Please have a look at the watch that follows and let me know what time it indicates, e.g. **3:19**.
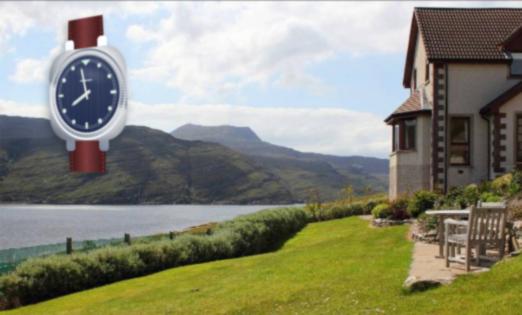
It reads **7:58**
